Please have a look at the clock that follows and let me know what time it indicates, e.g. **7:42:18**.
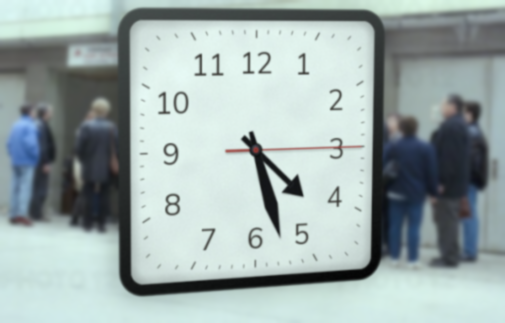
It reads **4:27:15**
